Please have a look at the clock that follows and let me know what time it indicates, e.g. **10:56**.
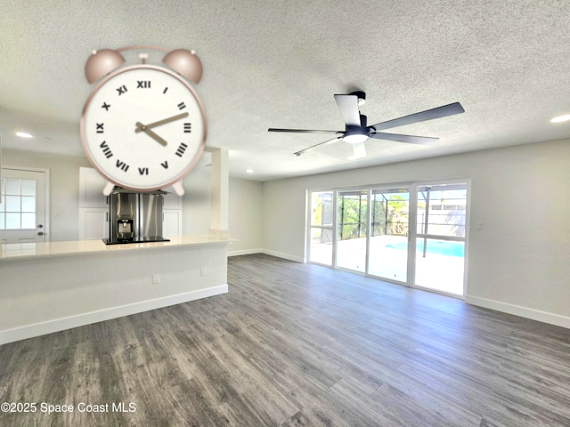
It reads **4:12**
